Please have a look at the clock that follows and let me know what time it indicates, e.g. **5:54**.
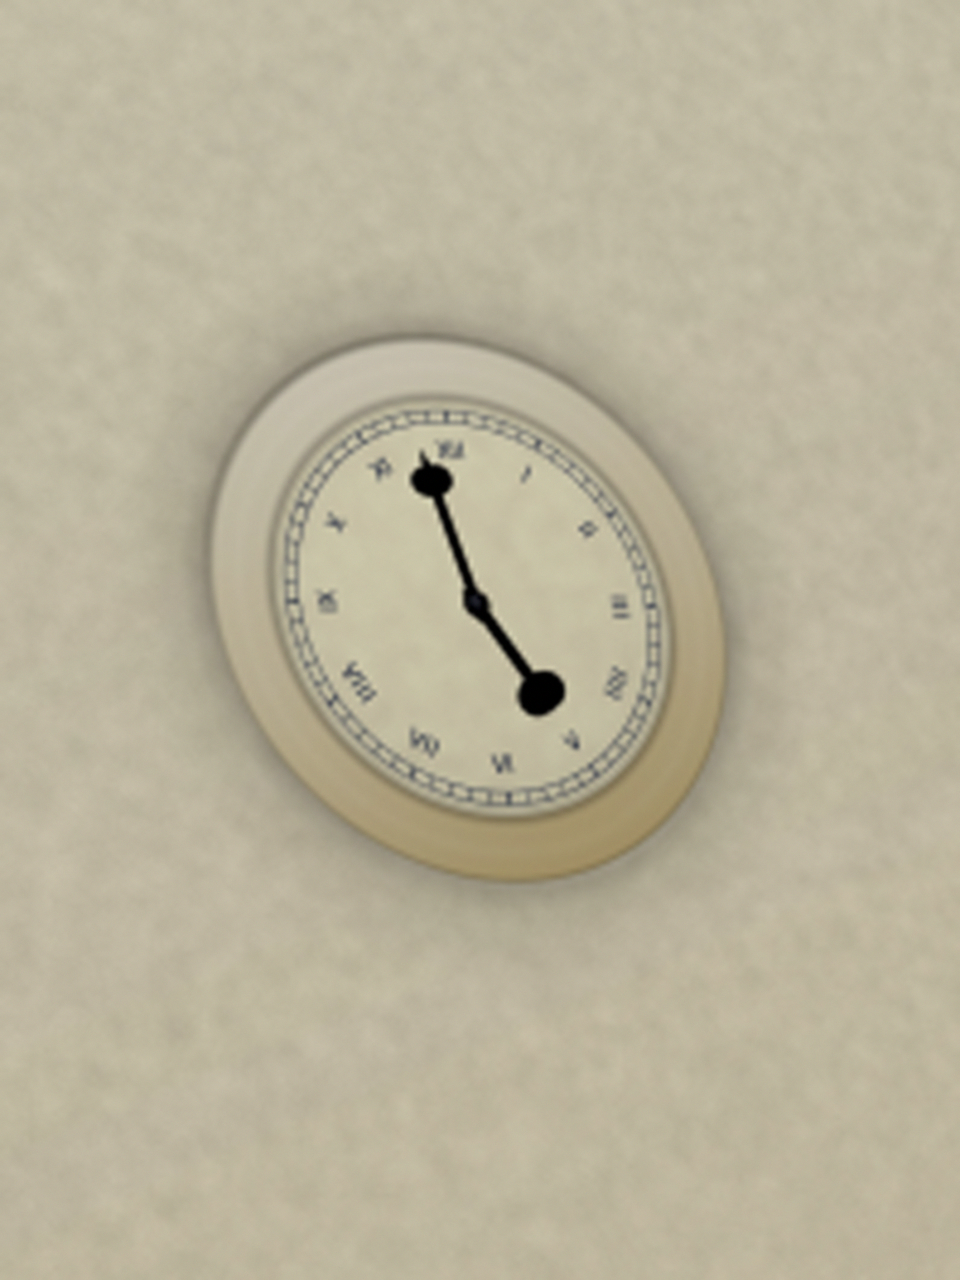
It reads **4:58**
